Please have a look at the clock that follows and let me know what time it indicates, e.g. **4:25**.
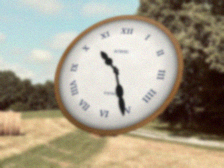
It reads **10:26**
